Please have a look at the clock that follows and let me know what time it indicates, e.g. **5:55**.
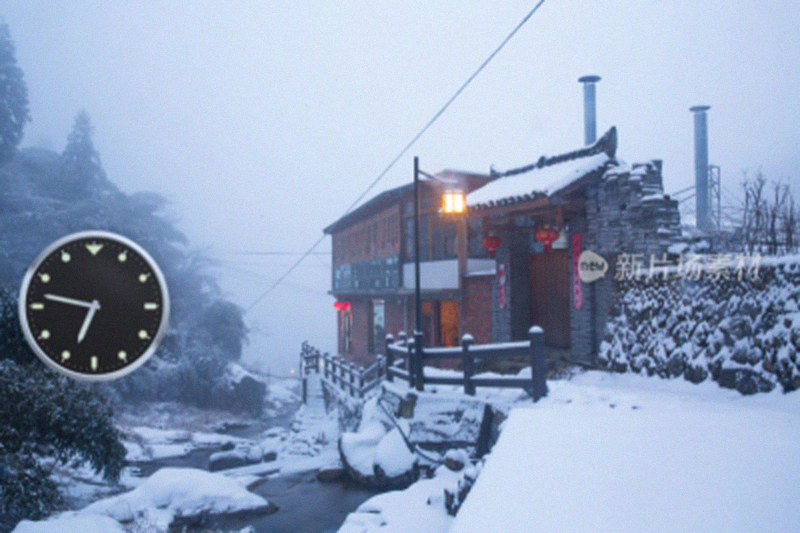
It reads **6:47**
